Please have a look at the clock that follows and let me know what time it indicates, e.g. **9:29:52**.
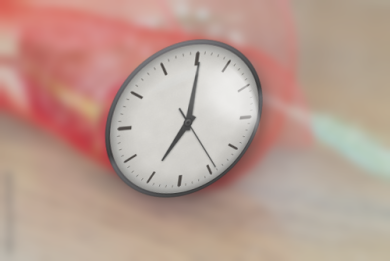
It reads **7:00:24**
